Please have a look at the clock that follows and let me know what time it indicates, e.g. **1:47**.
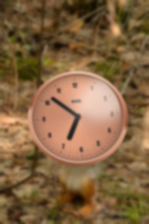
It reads **6:52**
